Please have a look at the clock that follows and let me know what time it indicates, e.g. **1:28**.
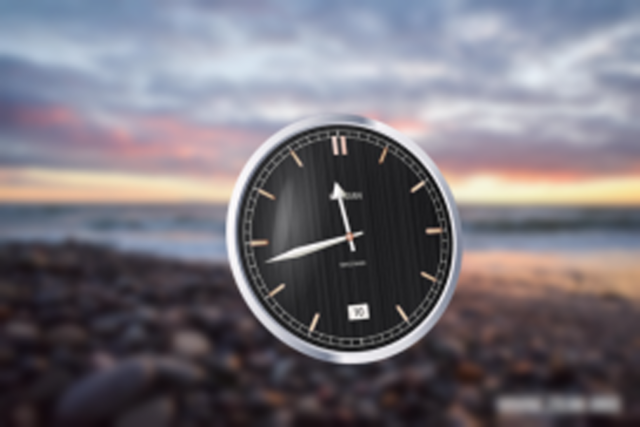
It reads **11:43**
